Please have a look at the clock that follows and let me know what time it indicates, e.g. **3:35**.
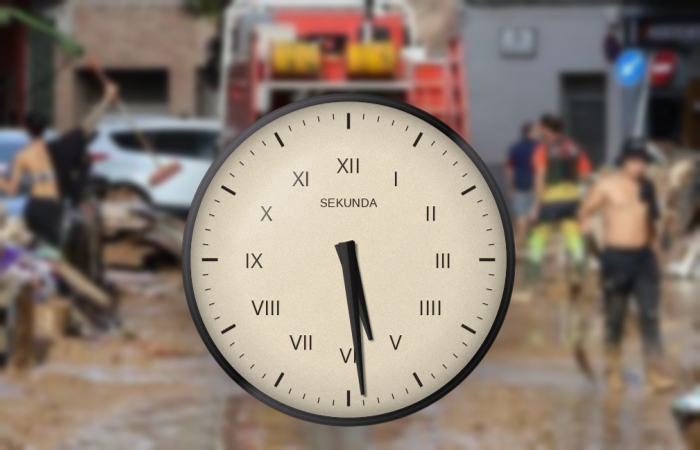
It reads **5:29**
